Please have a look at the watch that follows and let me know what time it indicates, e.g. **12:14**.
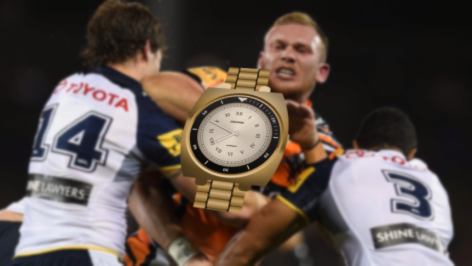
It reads **7:49**
